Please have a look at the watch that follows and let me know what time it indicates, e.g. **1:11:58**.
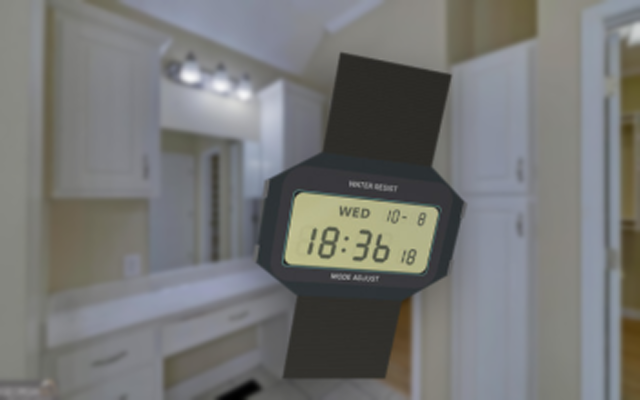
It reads **18:36:18**
